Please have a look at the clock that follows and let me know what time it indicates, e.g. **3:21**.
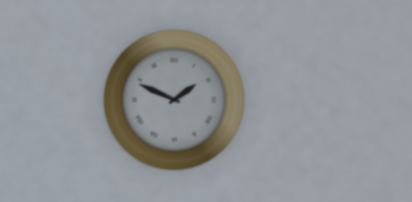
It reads **1:49**
